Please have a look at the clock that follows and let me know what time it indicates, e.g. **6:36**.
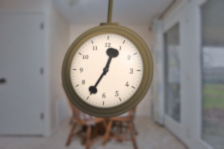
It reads **12:35**
